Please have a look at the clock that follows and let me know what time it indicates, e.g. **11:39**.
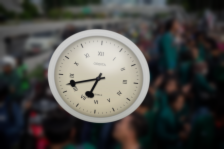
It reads **6:42**
